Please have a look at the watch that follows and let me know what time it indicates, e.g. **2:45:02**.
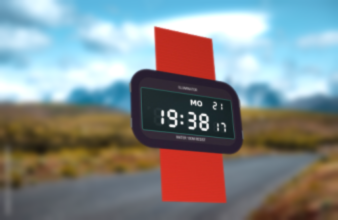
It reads **19:38:17**
